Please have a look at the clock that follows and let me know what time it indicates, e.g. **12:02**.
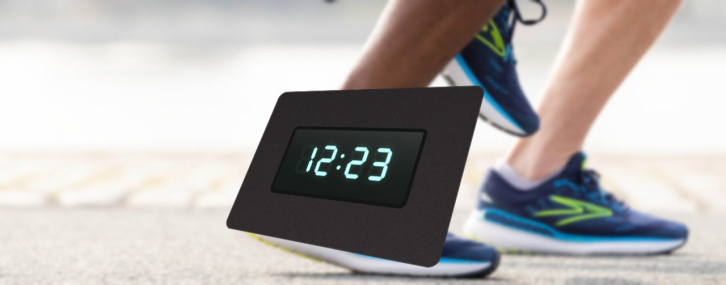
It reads **12:23**
